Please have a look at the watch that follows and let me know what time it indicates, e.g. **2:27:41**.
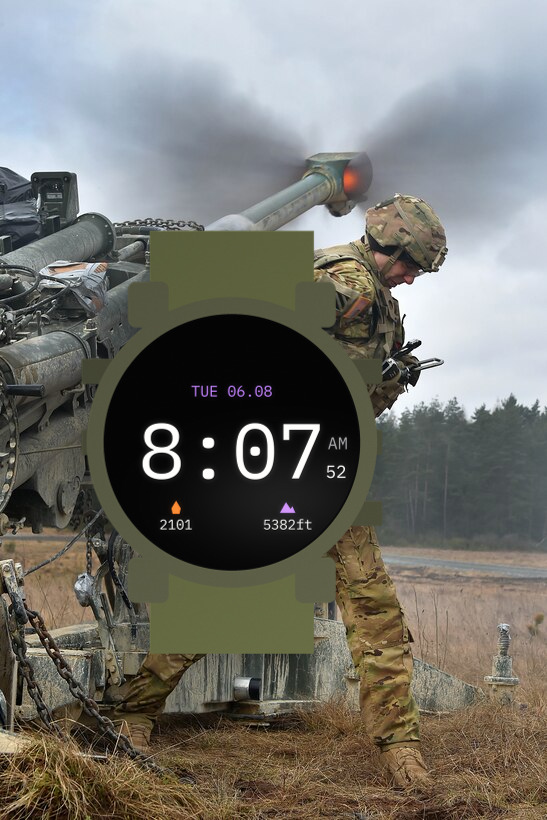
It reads **8:07:52**
